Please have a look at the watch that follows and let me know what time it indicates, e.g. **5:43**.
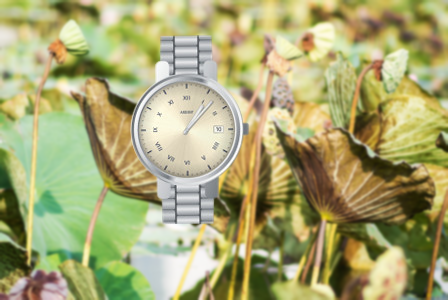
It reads **1:07**
